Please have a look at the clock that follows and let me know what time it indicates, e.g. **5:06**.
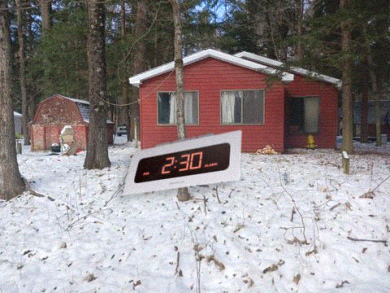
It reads **2:30**
